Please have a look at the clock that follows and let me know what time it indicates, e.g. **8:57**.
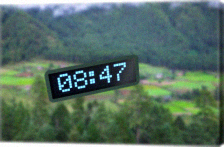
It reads **8:47**
